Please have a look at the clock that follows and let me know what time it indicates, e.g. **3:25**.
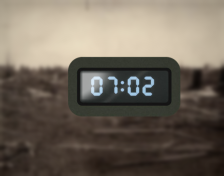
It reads **7:02**
